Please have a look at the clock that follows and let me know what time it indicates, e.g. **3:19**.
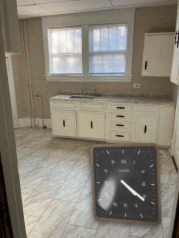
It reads **4:21**
